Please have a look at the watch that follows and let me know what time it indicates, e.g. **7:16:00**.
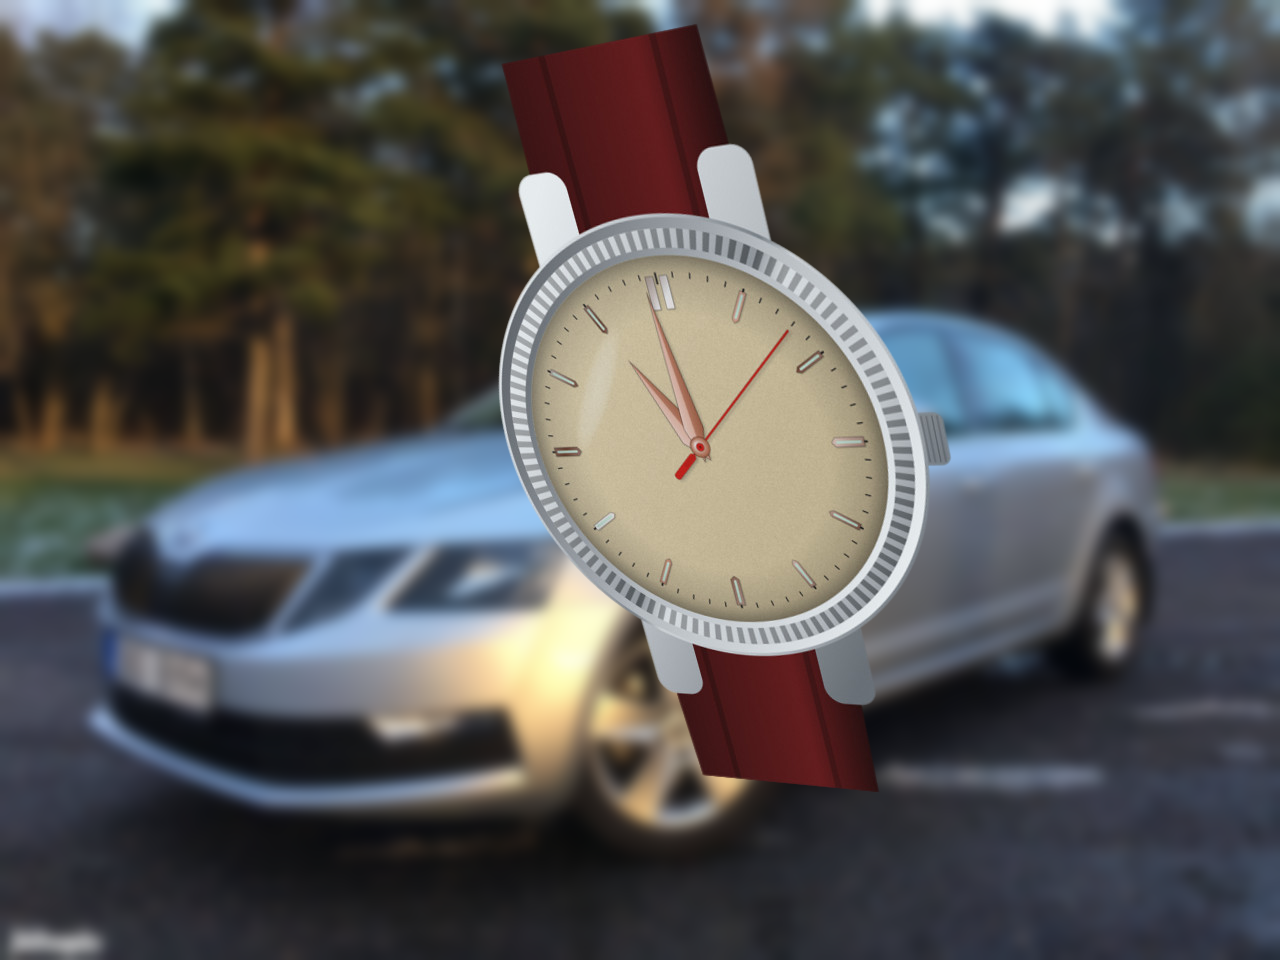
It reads **10:59:08**
